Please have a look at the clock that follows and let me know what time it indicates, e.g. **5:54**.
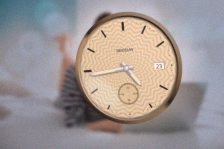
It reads **4:44**
